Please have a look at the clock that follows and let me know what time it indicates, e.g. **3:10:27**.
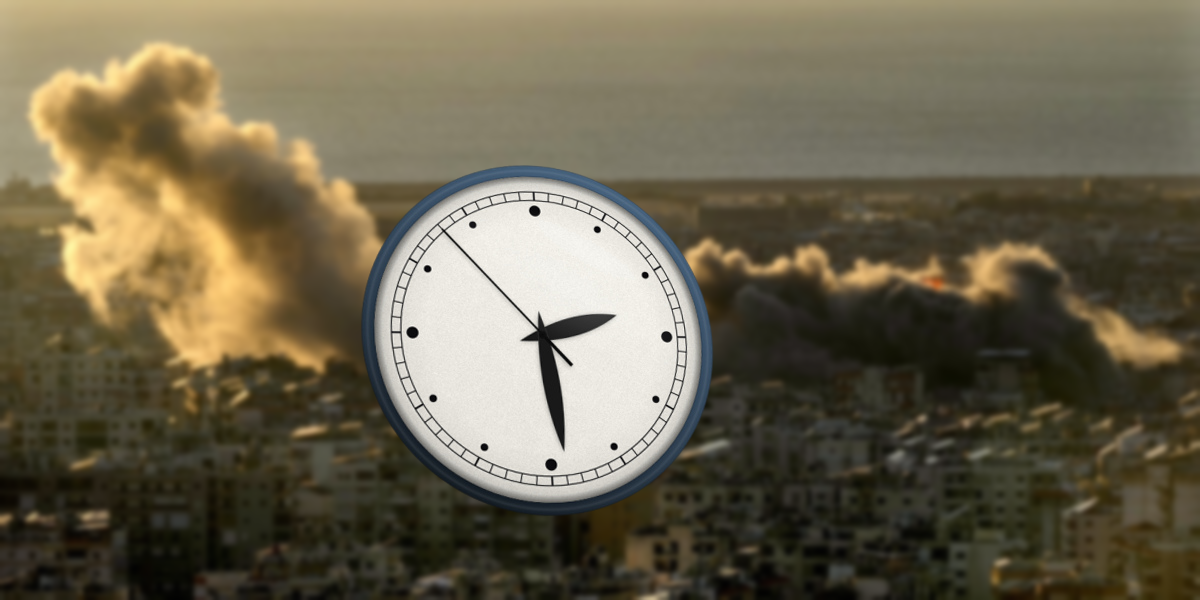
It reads **2:28:53**
